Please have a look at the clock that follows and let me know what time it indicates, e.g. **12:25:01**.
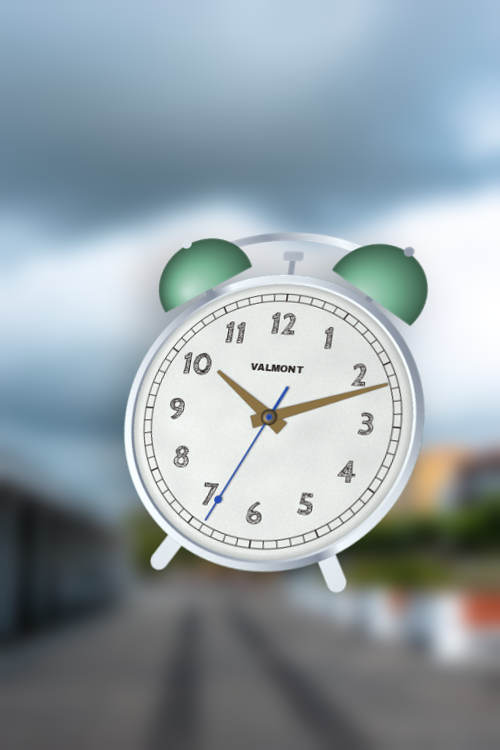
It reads **10:11:34**
